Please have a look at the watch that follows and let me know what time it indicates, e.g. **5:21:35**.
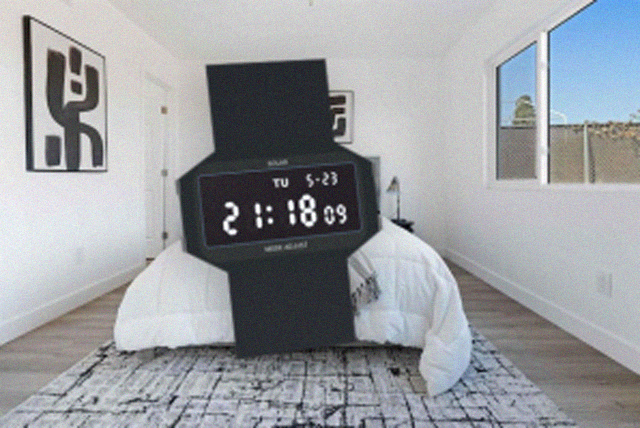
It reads **21:18:09**
